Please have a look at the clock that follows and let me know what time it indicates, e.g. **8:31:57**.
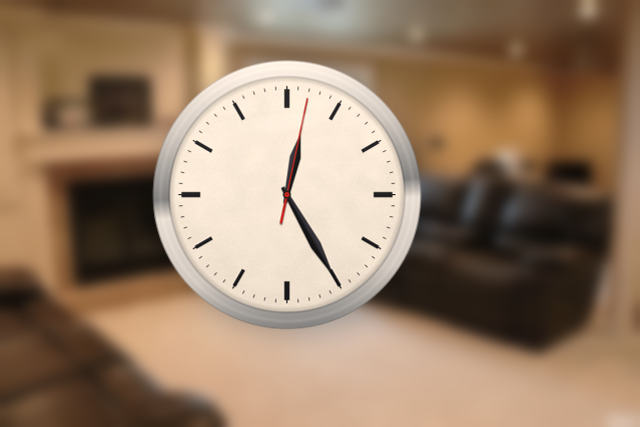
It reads **12:25:02**
